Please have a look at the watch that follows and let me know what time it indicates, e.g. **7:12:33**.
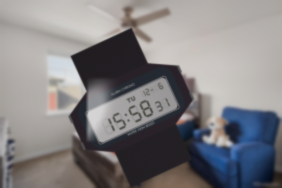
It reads **15:58:31**
